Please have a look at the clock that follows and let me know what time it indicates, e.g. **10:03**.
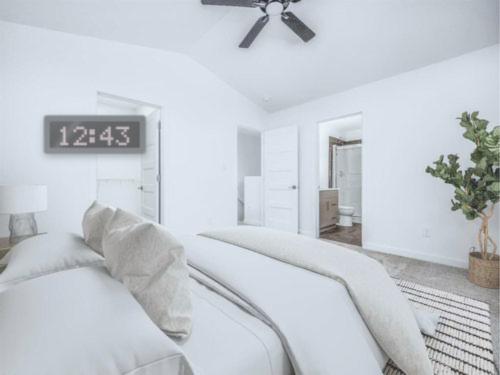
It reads **12:43**
